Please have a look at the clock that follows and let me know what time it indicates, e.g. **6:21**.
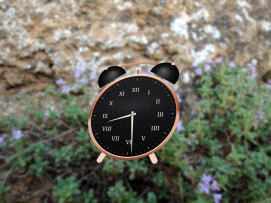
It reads **8:29**
